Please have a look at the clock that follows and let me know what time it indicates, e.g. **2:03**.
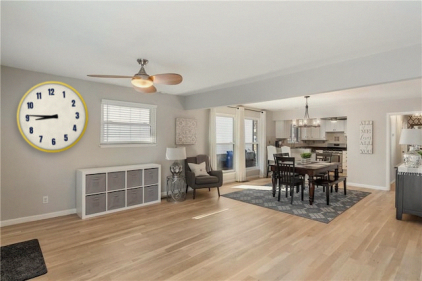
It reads **8:46**
